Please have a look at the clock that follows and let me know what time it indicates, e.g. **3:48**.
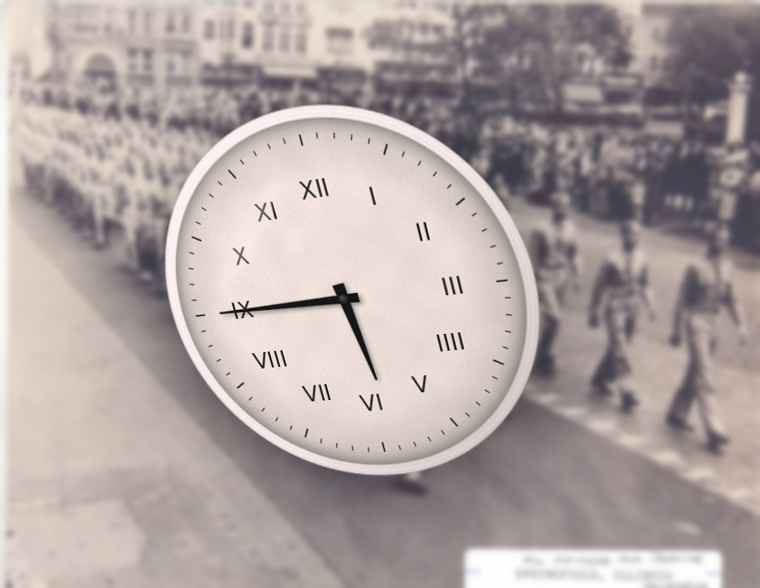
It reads **5:45**
